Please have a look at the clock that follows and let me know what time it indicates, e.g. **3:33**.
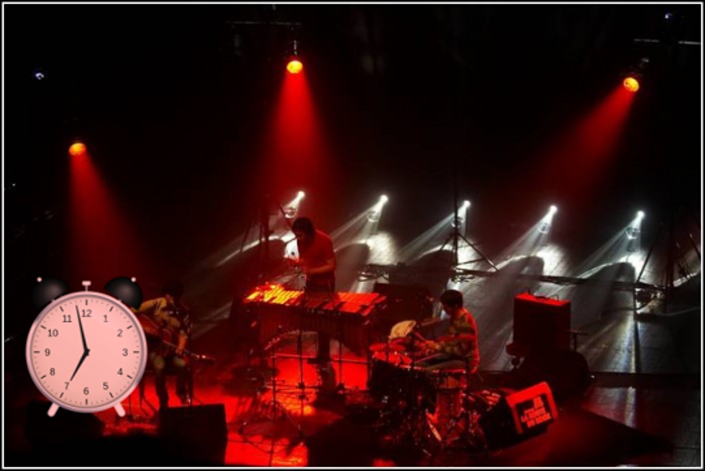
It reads **6:58**
